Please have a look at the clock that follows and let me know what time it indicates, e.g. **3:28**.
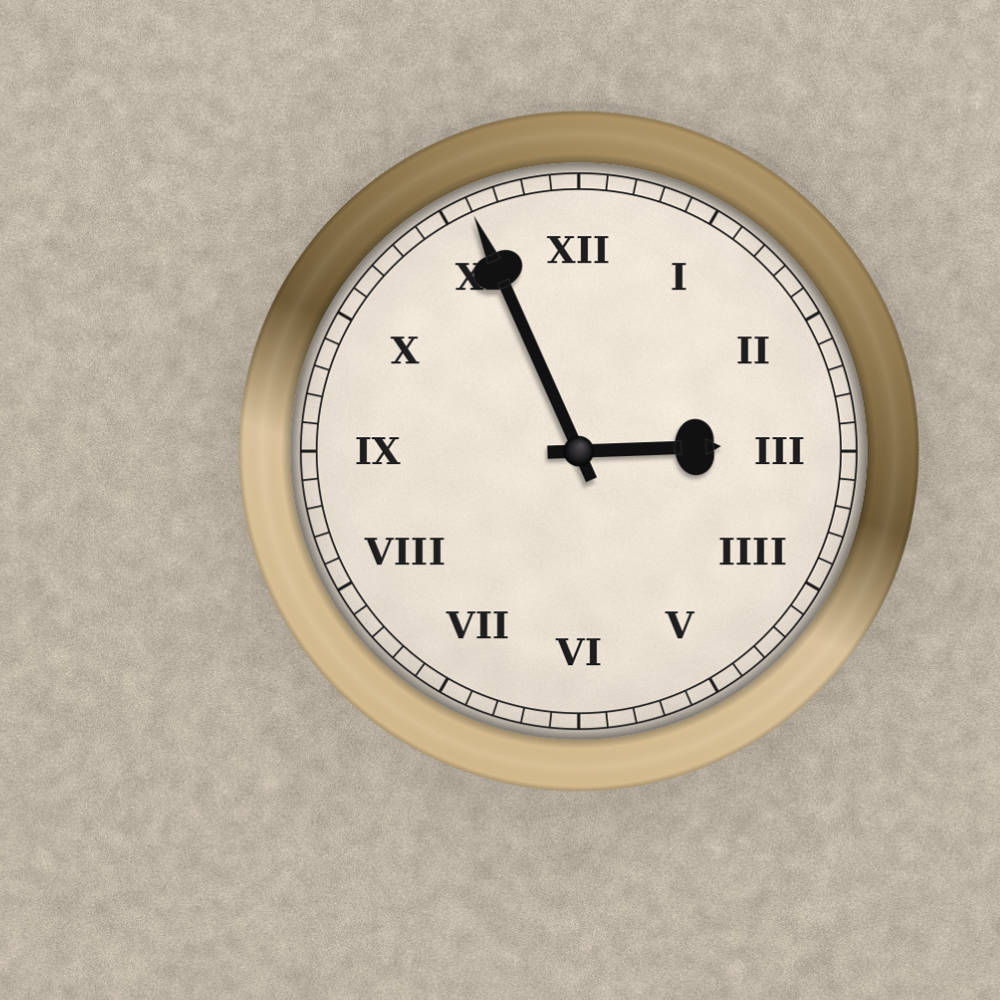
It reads **2:56**
